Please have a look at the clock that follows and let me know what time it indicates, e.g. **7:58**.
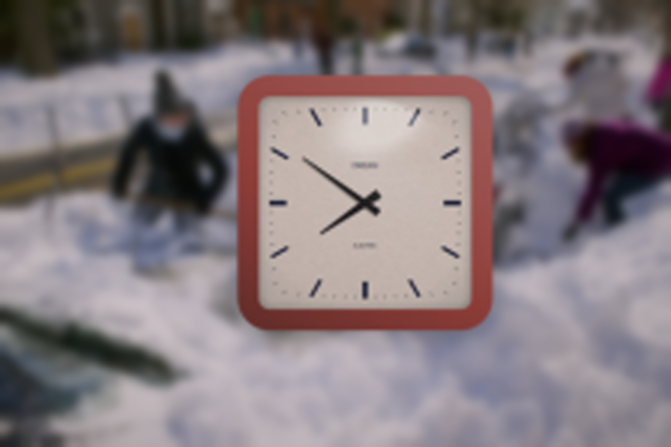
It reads **7:51**
